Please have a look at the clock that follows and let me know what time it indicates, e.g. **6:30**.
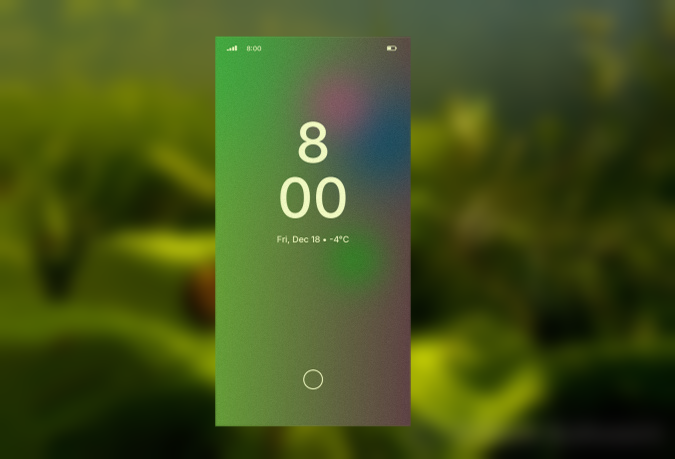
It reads **8:00**
